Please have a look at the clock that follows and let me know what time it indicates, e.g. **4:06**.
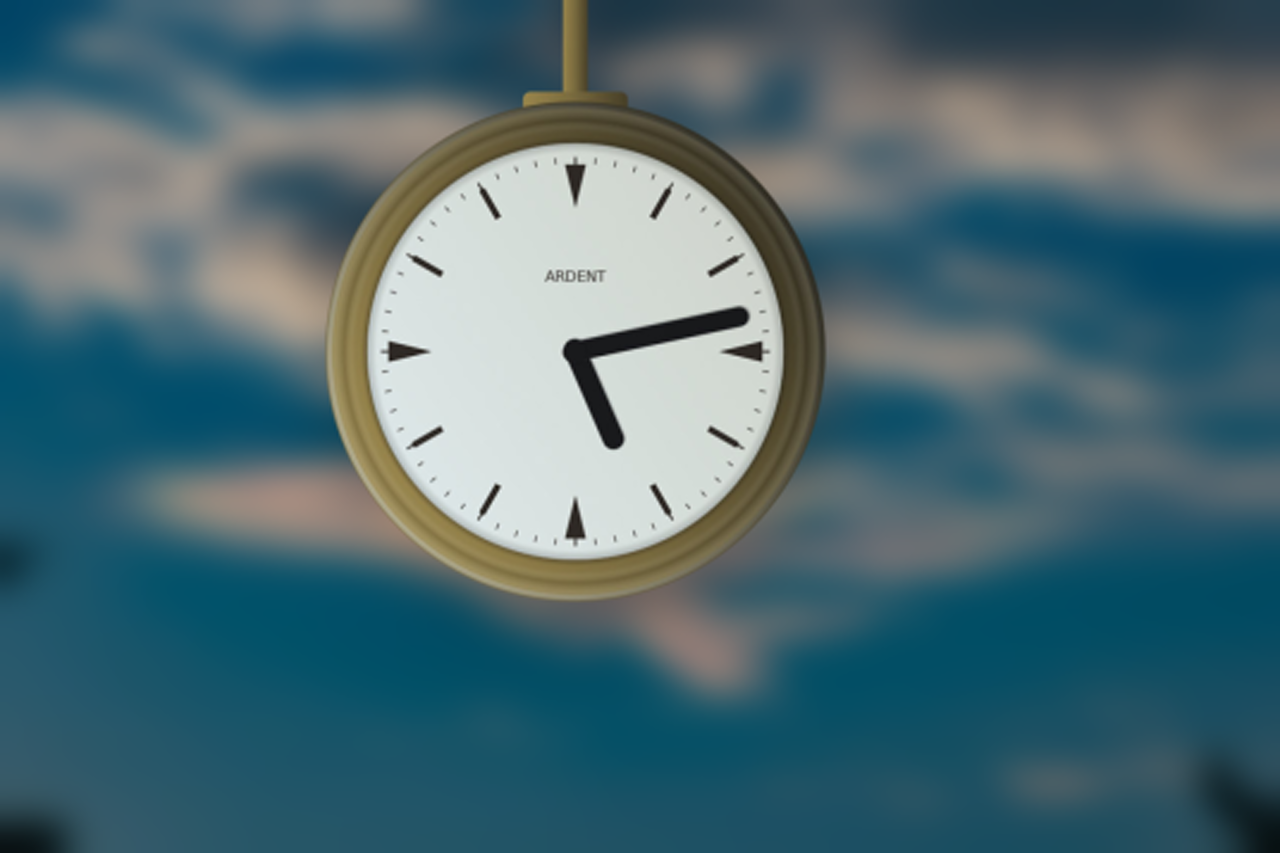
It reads **5:13**
